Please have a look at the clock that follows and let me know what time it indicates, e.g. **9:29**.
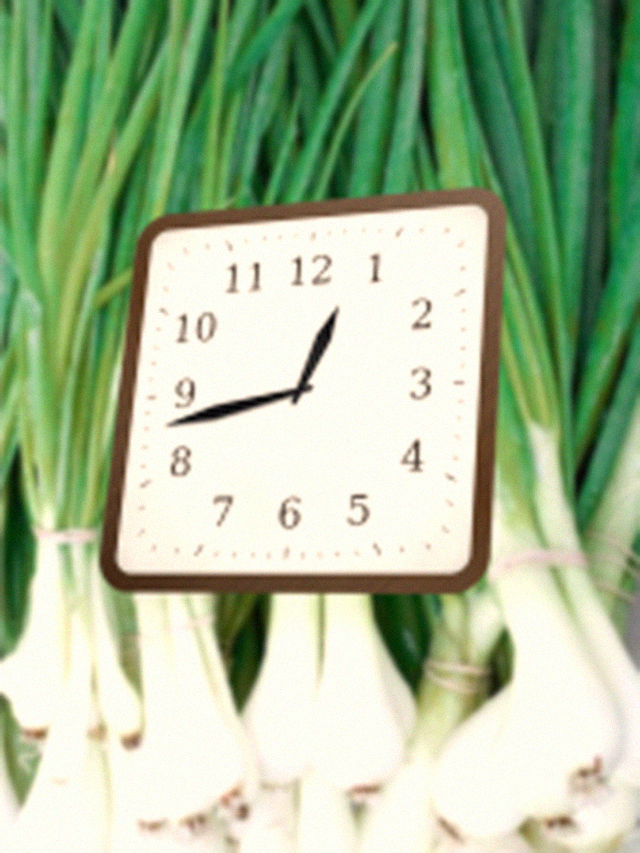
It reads **12:43**
